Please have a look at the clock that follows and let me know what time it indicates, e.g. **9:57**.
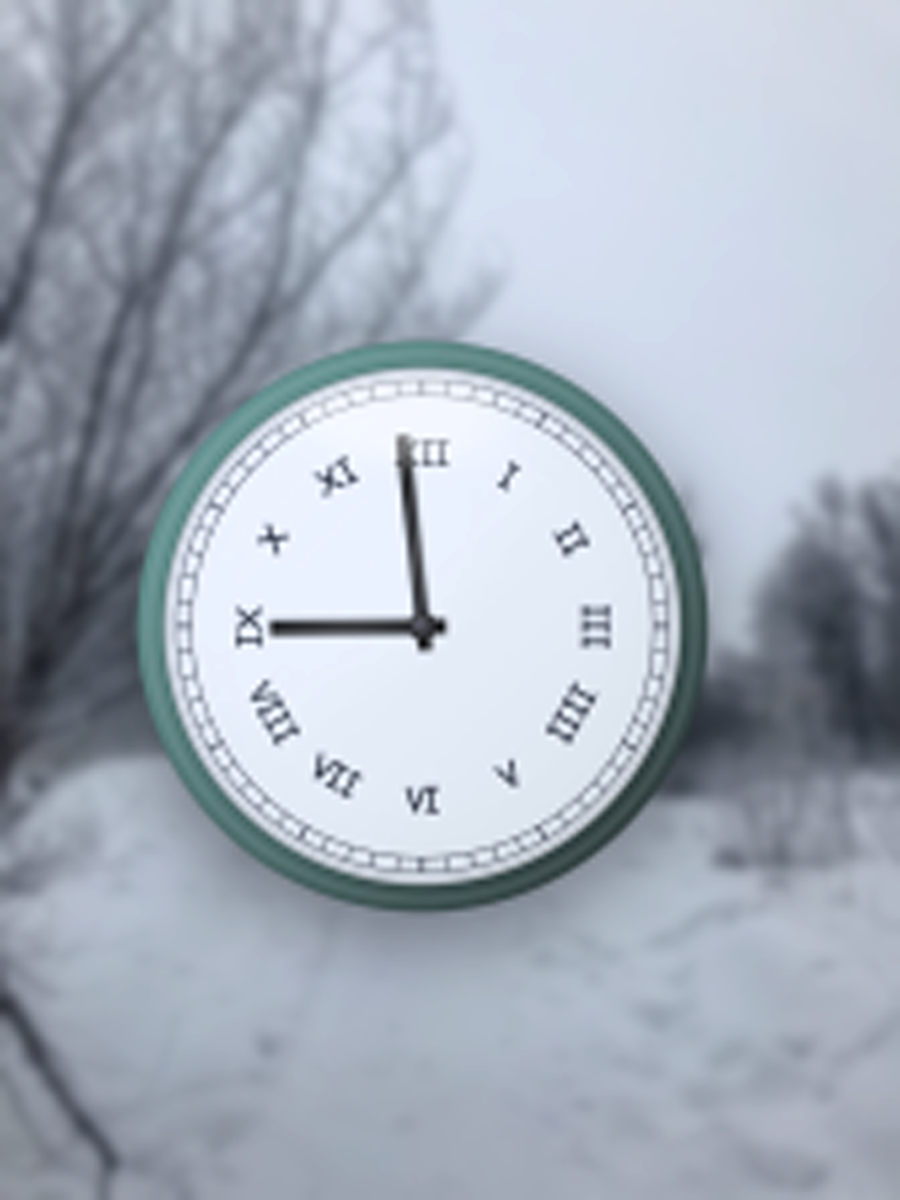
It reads **8:59**
